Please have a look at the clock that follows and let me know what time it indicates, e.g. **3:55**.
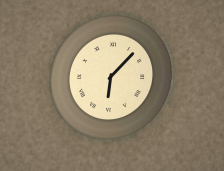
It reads **6:07**
